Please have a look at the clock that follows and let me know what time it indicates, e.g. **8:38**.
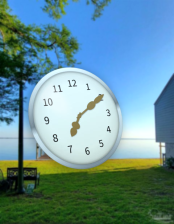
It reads **7:10**
